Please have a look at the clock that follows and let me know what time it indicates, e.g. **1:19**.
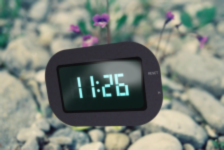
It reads **11:26**
